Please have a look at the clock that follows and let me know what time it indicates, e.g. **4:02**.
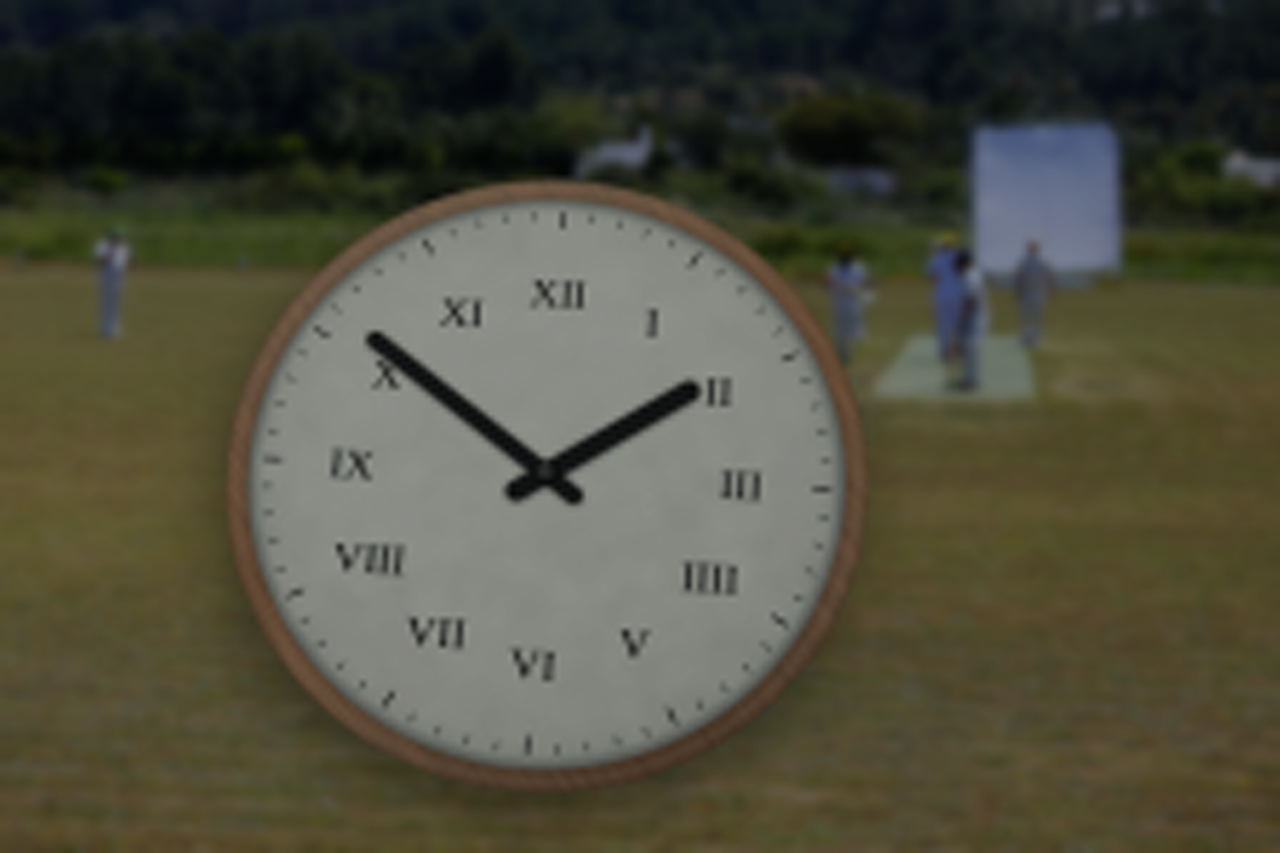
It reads **1:51**
